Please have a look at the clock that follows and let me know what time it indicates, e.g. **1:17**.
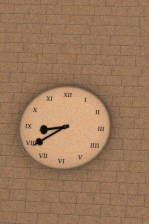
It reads **8:39**
